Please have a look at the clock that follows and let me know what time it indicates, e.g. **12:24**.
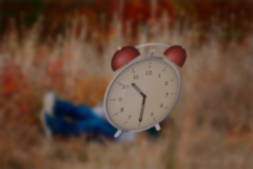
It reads **10:30**
